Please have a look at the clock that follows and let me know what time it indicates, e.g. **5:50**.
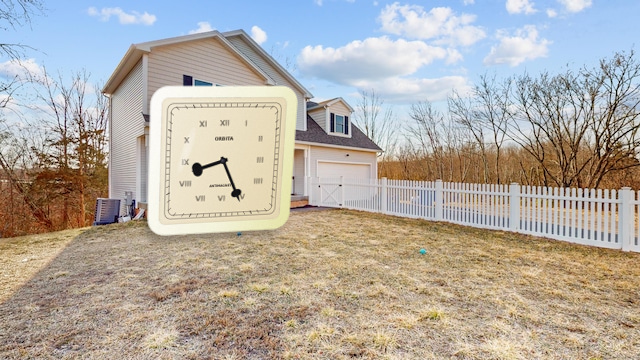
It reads **8:26**
